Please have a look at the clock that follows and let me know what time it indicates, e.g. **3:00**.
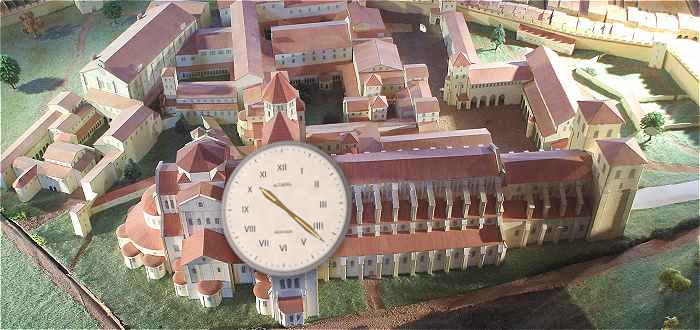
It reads **10:22**
